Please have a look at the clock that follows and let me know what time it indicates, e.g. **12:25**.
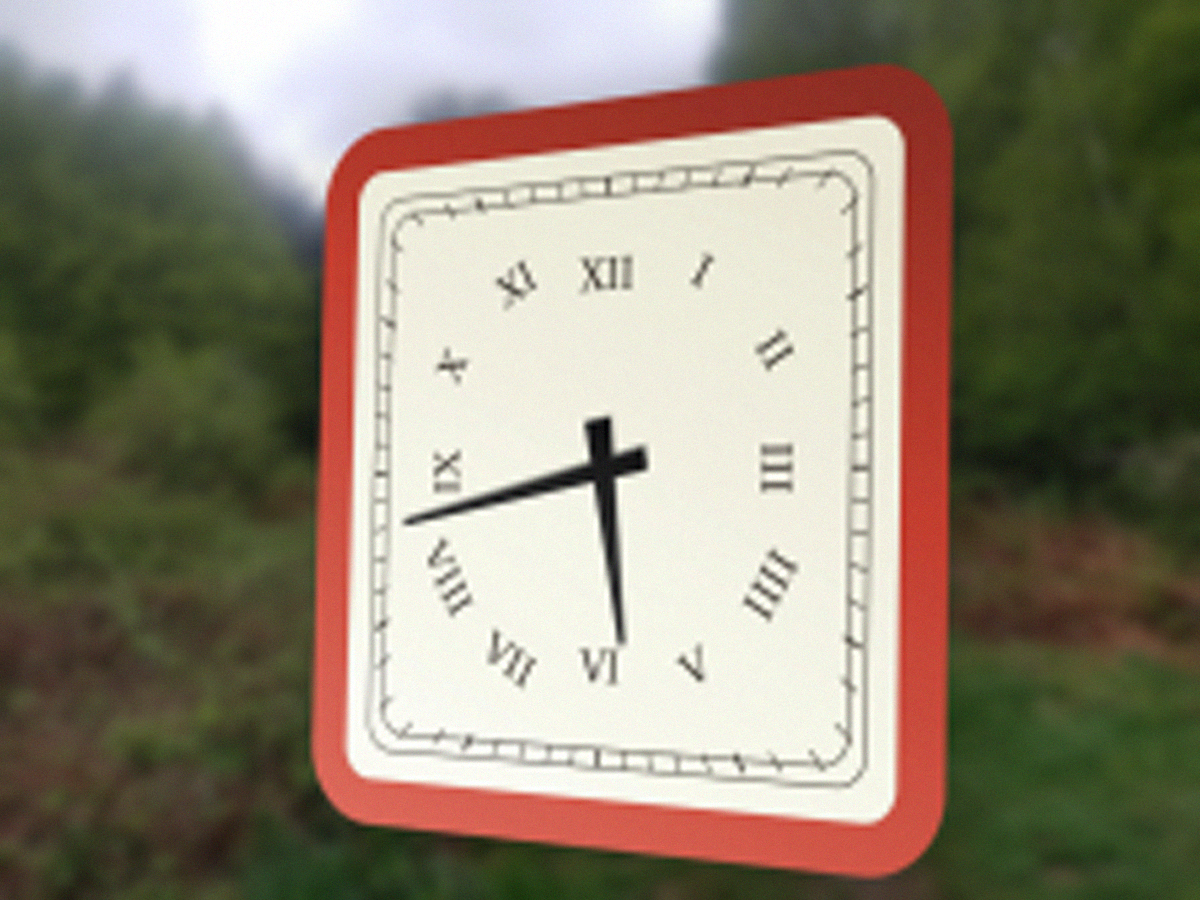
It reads **5:43**
